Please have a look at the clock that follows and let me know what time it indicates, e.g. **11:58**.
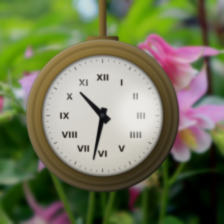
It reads **10:32**
